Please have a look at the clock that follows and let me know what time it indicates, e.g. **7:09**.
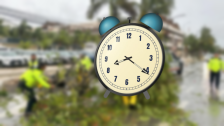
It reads **8:21**
